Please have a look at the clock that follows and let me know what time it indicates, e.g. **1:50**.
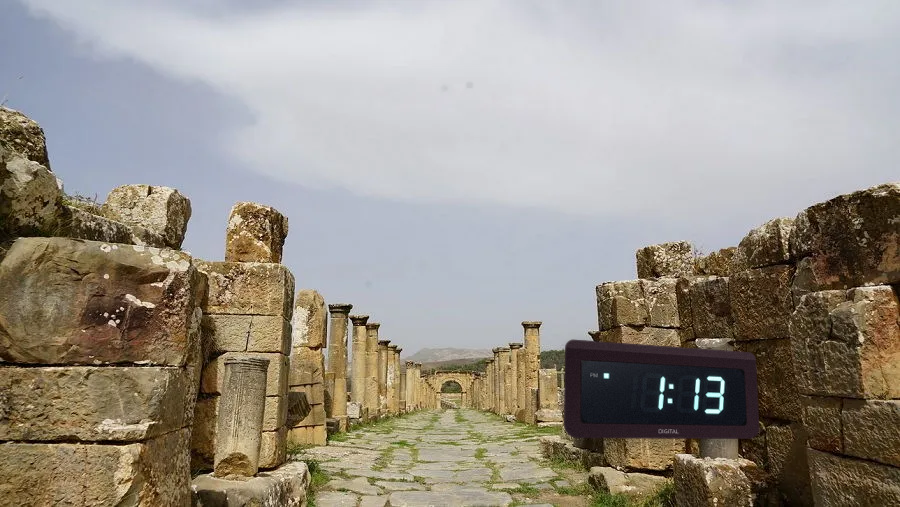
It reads **1:13**
